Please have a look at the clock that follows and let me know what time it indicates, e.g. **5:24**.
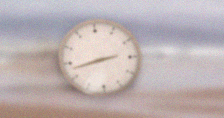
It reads **2:43**
